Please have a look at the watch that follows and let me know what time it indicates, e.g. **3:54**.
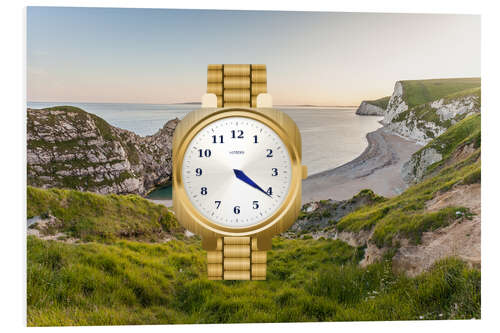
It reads **4:21**
